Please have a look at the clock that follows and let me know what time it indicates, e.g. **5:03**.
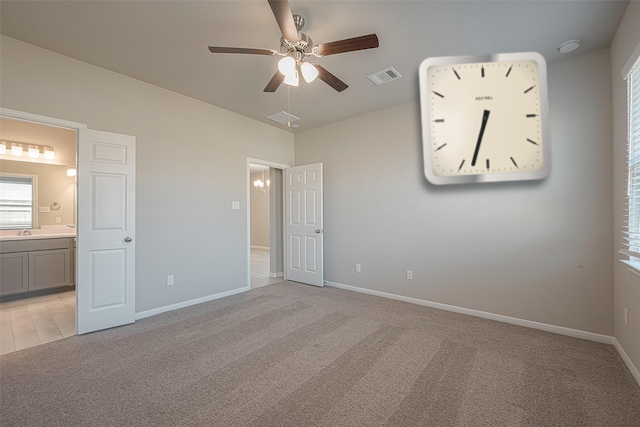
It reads **6:33**
